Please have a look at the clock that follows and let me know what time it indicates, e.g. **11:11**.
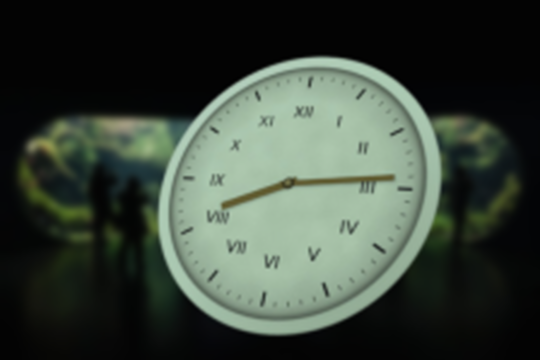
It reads **8:14**
